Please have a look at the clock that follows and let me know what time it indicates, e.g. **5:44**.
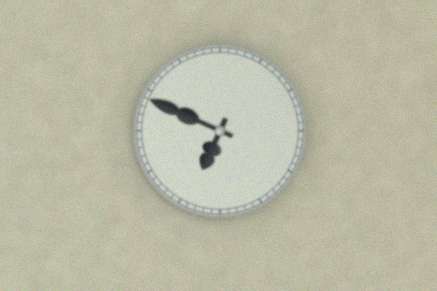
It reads **6:49**
